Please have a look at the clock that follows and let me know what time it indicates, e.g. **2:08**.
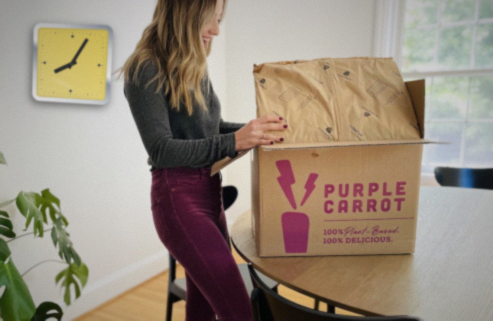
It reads **8:05**
